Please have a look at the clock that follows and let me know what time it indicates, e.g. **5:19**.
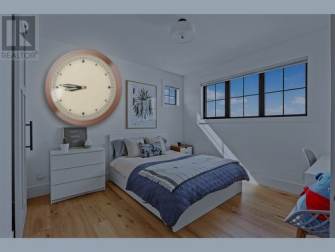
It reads **8:46**
